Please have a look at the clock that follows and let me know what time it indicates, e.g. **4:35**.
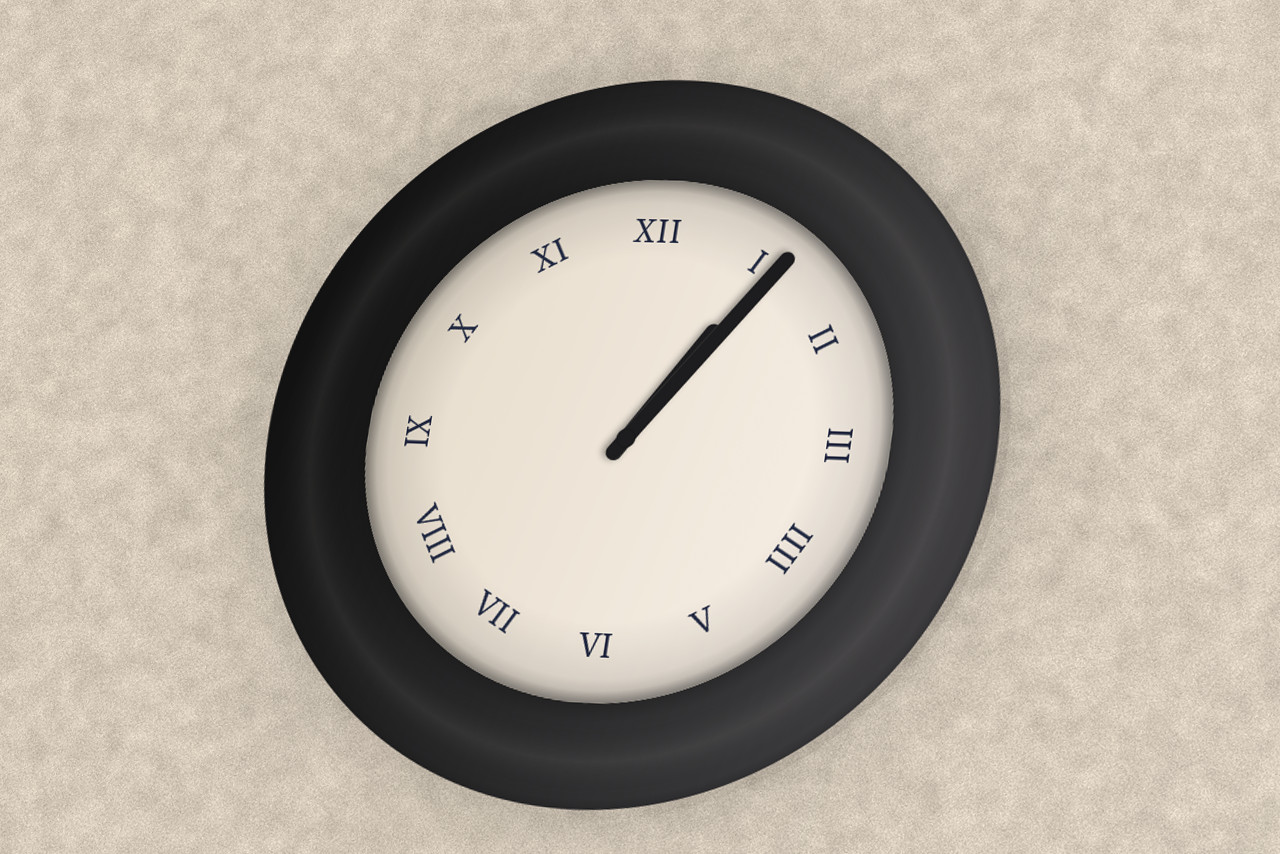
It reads **1:06**
